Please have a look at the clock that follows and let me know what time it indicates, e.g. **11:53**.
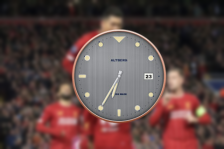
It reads **6:35**
